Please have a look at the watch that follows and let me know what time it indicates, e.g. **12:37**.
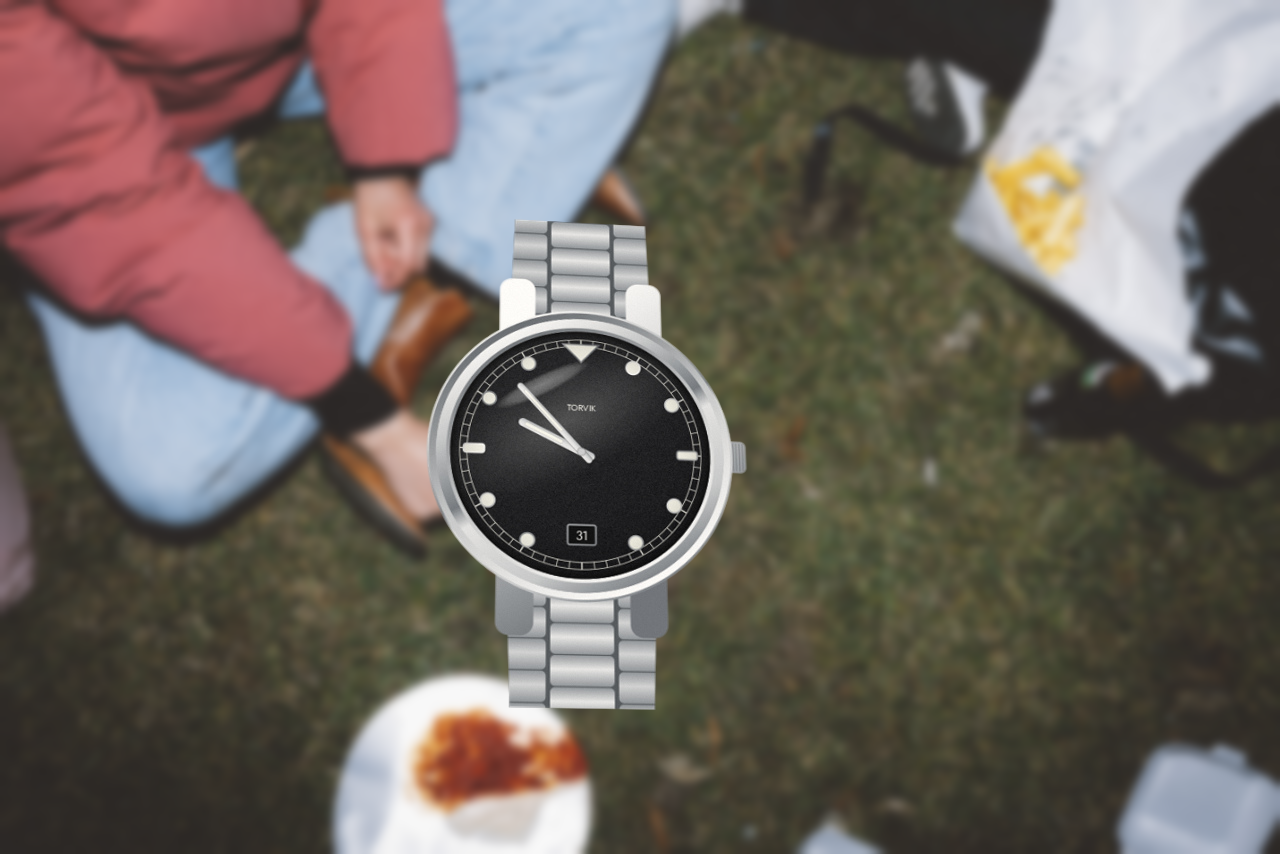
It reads **9:53**
